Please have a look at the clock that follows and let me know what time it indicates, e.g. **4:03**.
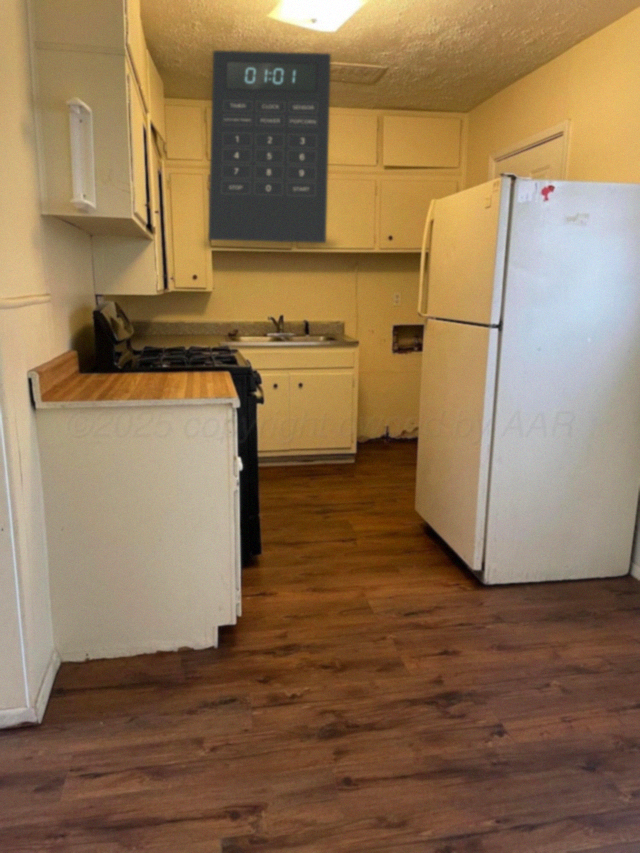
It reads **1:01**
